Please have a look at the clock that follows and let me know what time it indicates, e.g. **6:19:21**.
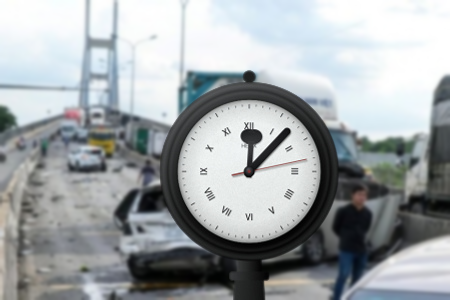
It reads **12:07:13**
